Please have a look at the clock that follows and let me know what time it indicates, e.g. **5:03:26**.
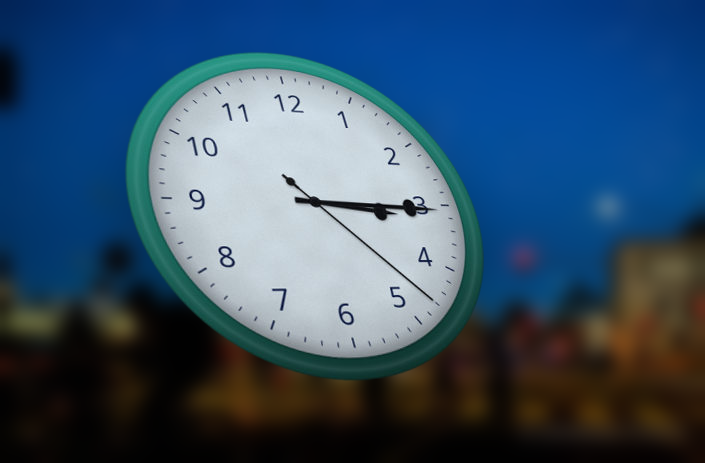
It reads **3:15:23**
